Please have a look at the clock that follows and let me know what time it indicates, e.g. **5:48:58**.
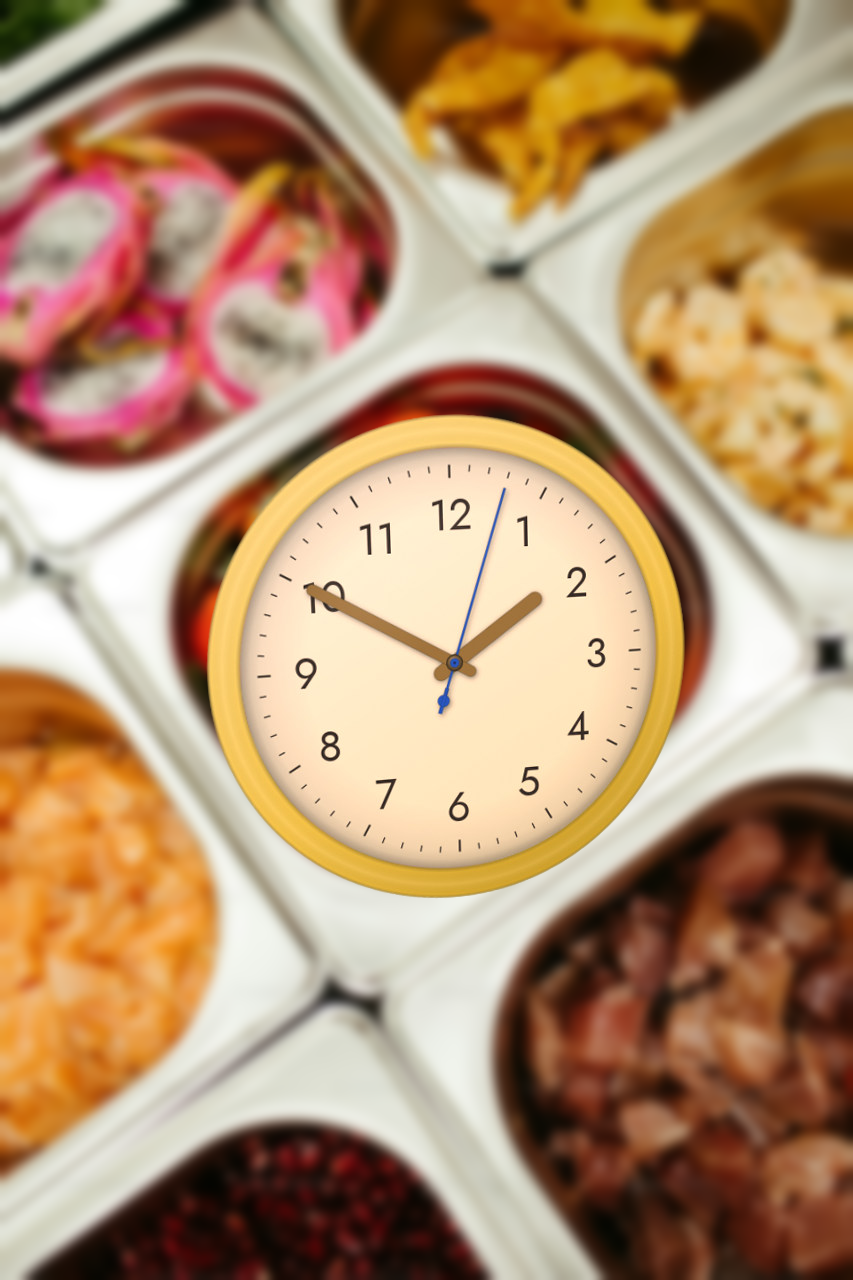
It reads **1:50:03**
